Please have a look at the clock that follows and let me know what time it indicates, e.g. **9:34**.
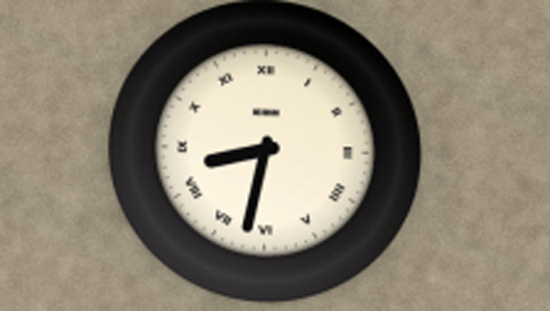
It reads **8:32**
